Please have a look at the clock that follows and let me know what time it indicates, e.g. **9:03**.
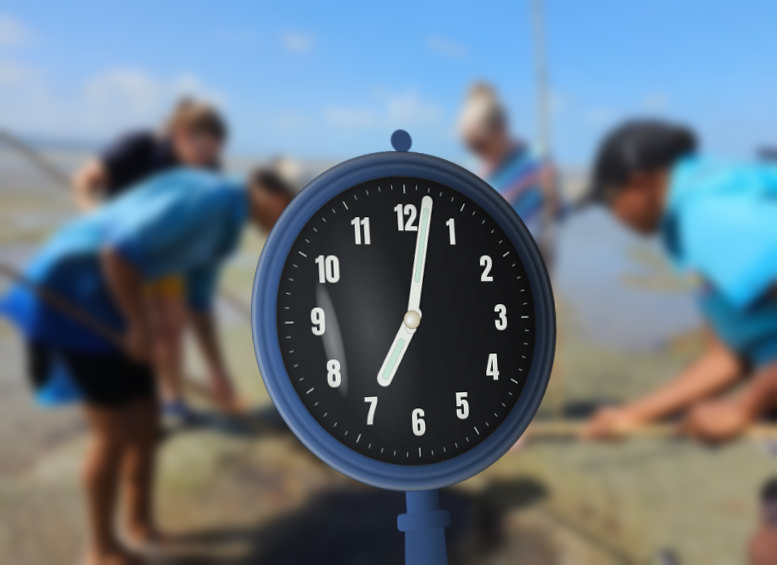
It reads **7:02**
